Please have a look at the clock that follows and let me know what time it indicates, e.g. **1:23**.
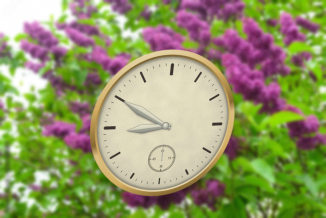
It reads **8:50**
